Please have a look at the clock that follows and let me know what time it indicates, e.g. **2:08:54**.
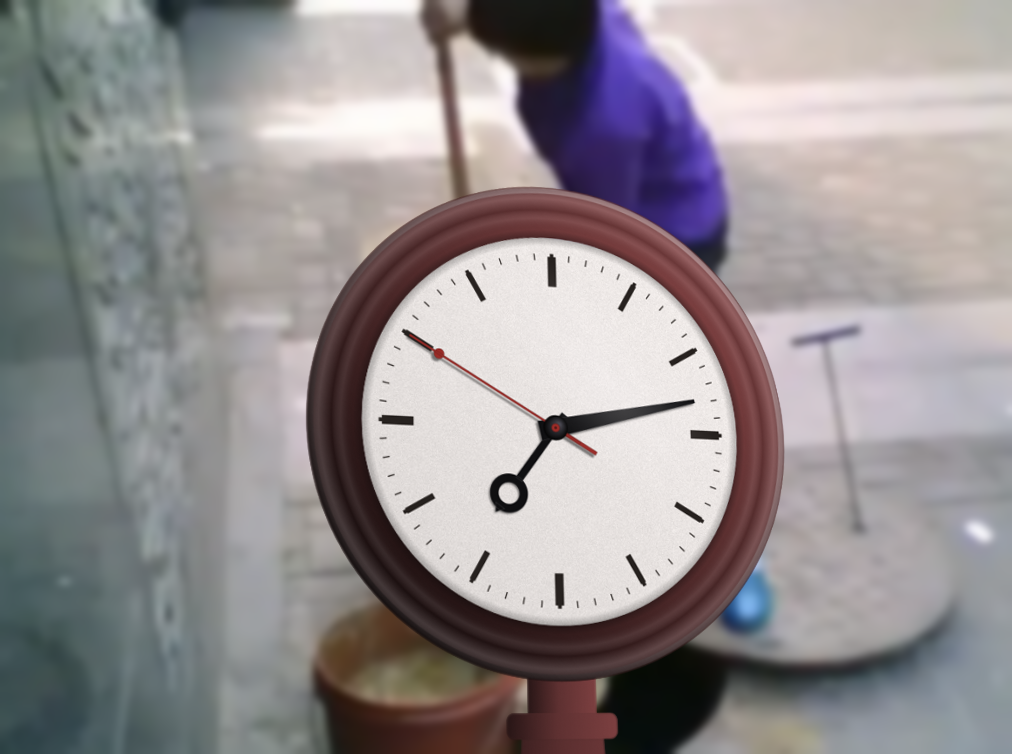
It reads **7:12:50**
